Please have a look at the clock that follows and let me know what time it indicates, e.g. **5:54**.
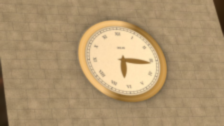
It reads **6:16**
